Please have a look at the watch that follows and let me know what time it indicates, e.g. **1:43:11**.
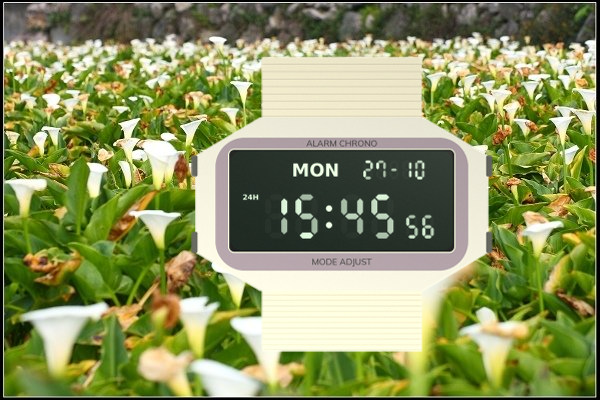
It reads **15:45:56**
